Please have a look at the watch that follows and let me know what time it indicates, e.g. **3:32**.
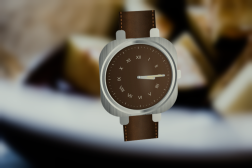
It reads **3:15**
